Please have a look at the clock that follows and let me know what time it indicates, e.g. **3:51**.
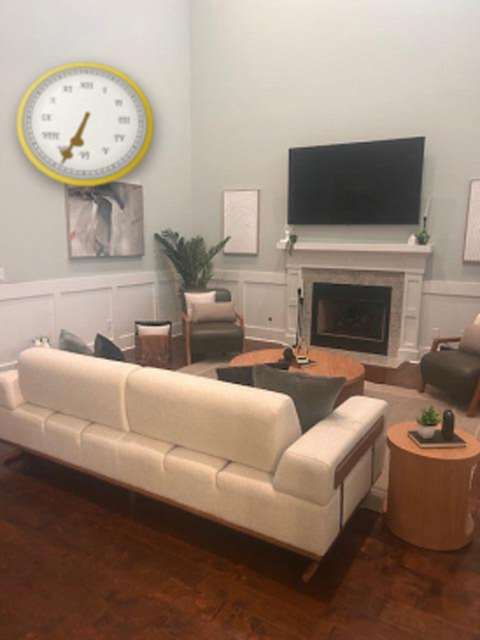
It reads **6:34**
